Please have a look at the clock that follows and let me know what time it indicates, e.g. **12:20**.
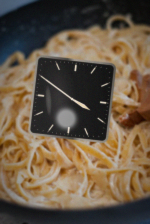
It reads **3:50**
